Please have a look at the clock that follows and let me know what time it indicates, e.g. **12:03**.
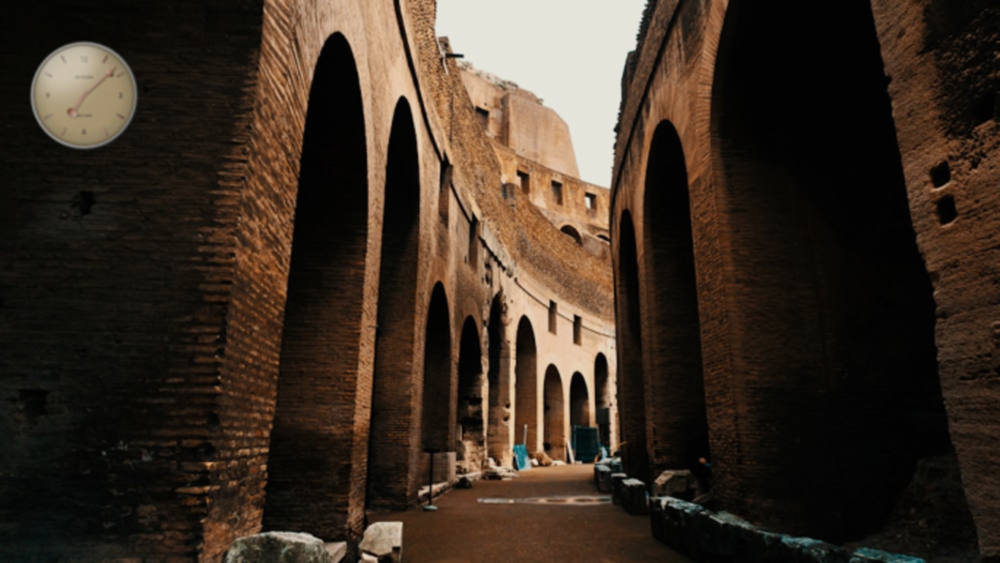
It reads **7:08**
